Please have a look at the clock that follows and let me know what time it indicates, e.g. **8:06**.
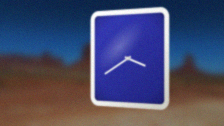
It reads **3:40**
